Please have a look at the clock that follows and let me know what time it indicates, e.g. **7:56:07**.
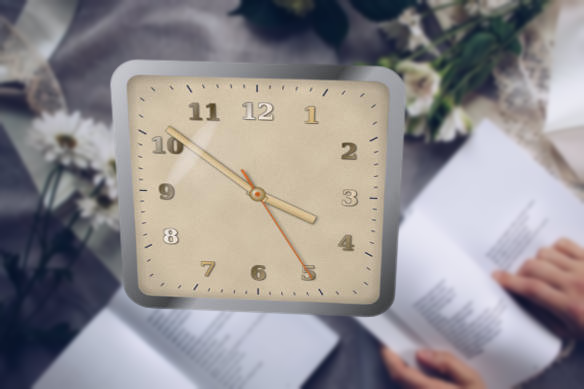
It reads **3:51:25**
